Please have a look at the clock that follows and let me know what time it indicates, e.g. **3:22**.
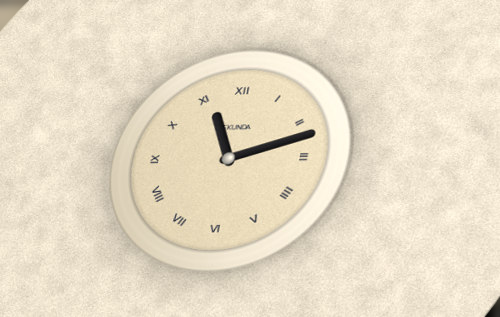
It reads **11:12**
